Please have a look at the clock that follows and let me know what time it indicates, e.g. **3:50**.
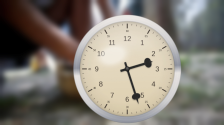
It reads **2:27**
